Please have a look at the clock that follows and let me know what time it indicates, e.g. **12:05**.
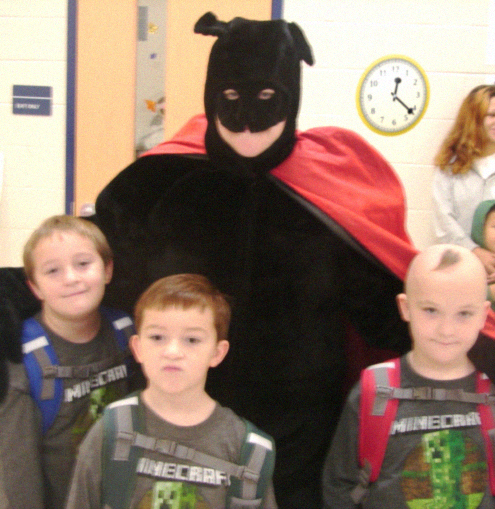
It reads **12:22**
